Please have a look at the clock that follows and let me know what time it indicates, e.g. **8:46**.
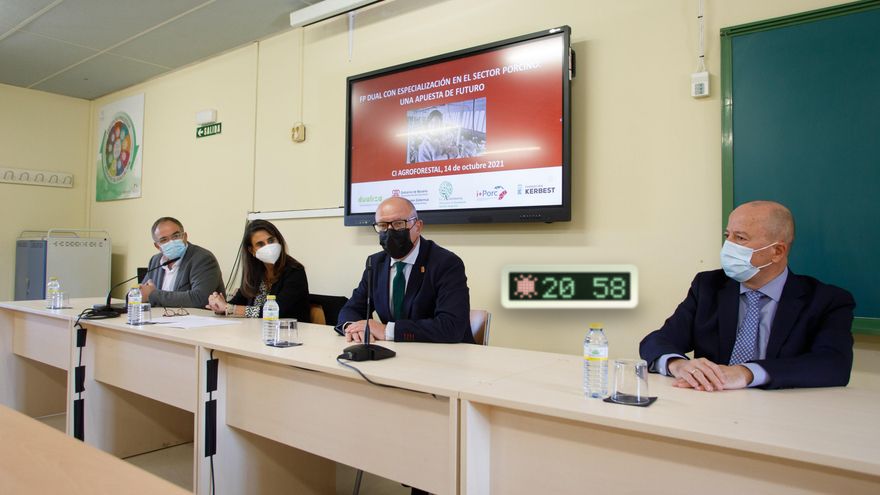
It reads **20:58**
